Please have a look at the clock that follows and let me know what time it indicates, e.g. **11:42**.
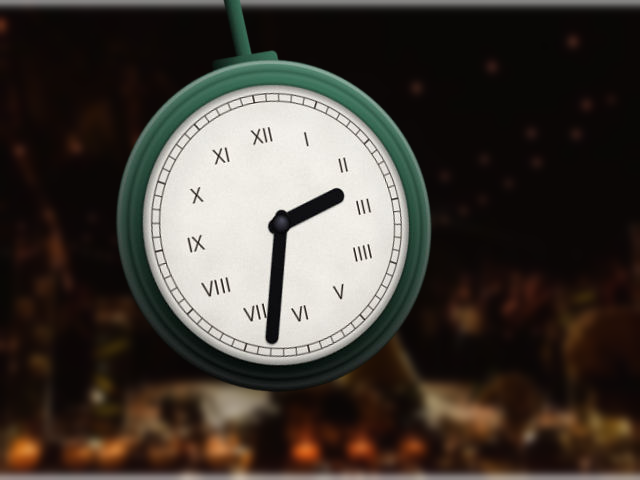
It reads **2:33**
